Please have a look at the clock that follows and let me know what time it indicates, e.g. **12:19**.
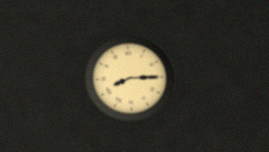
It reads **8:15**
